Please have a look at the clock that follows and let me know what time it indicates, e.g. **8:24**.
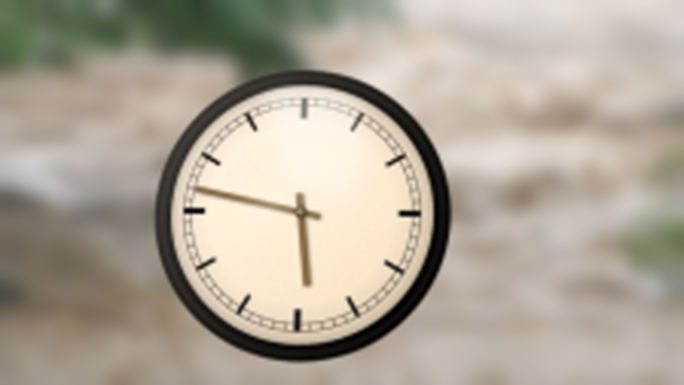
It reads **5:47**
